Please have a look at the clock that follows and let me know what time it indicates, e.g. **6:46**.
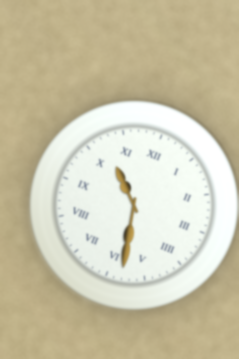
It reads **10:28**
